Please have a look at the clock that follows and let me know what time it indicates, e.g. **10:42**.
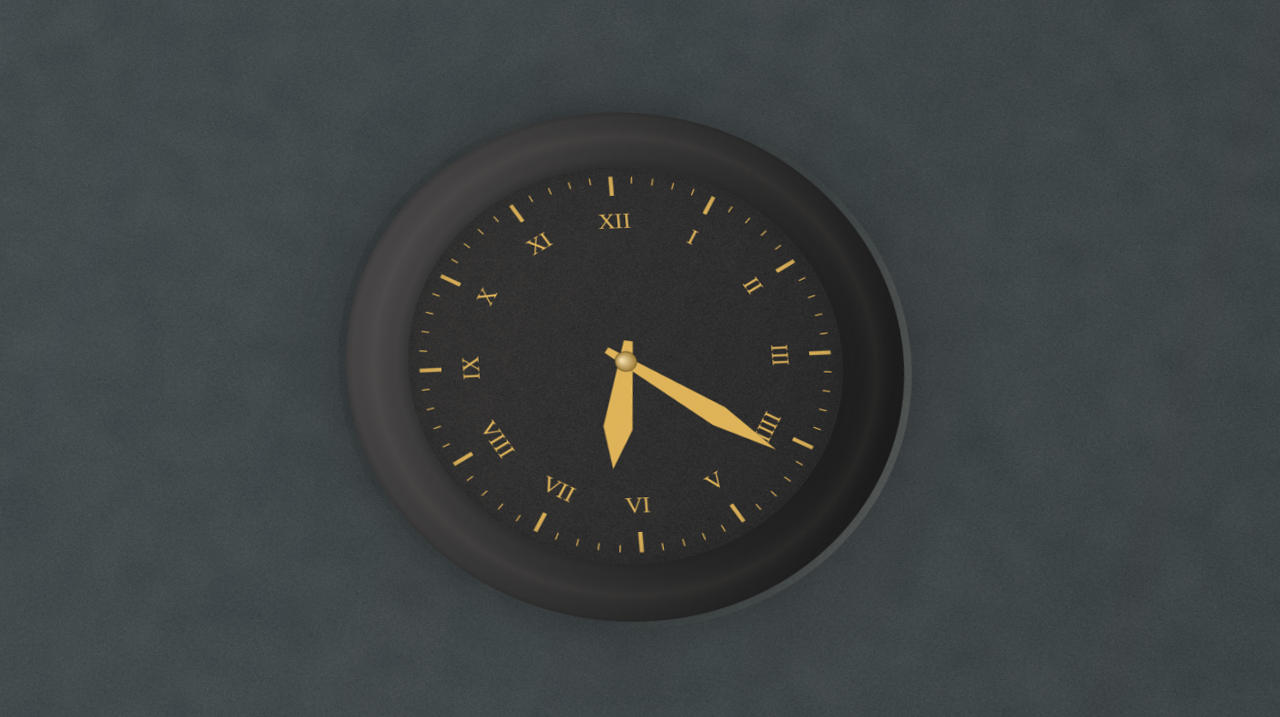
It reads **6:21**
